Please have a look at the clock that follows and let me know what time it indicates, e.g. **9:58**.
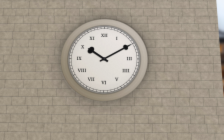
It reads **10:10**
